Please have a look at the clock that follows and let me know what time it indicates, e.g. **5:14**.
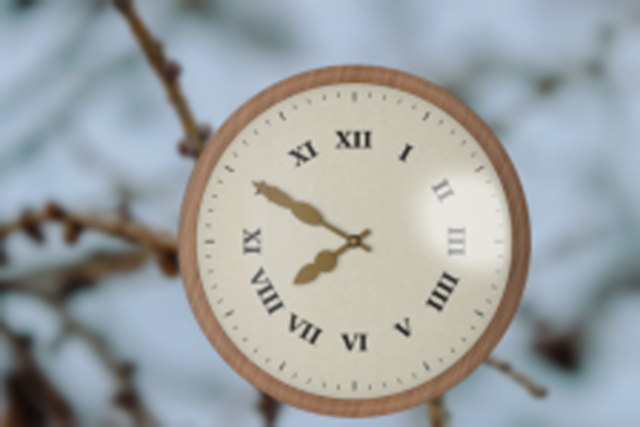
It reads **7:50**
